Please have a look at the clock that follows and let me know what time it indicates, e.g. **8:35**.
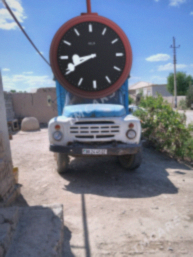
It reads **8:41**
